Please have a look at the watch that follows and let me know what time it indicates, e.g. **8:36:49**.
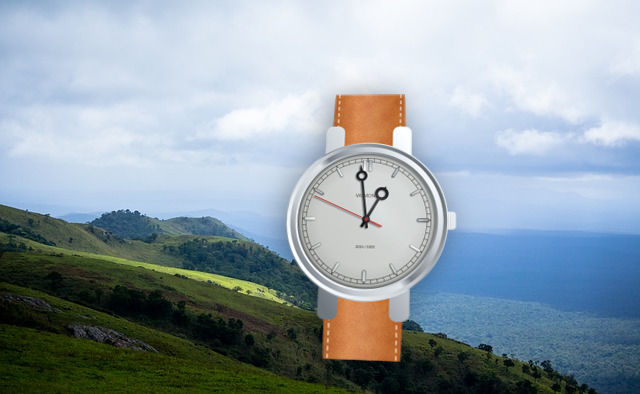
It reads **12:58:49**
